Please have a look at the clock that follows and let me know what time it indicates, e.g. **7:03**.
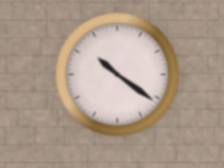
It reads **10:21**
